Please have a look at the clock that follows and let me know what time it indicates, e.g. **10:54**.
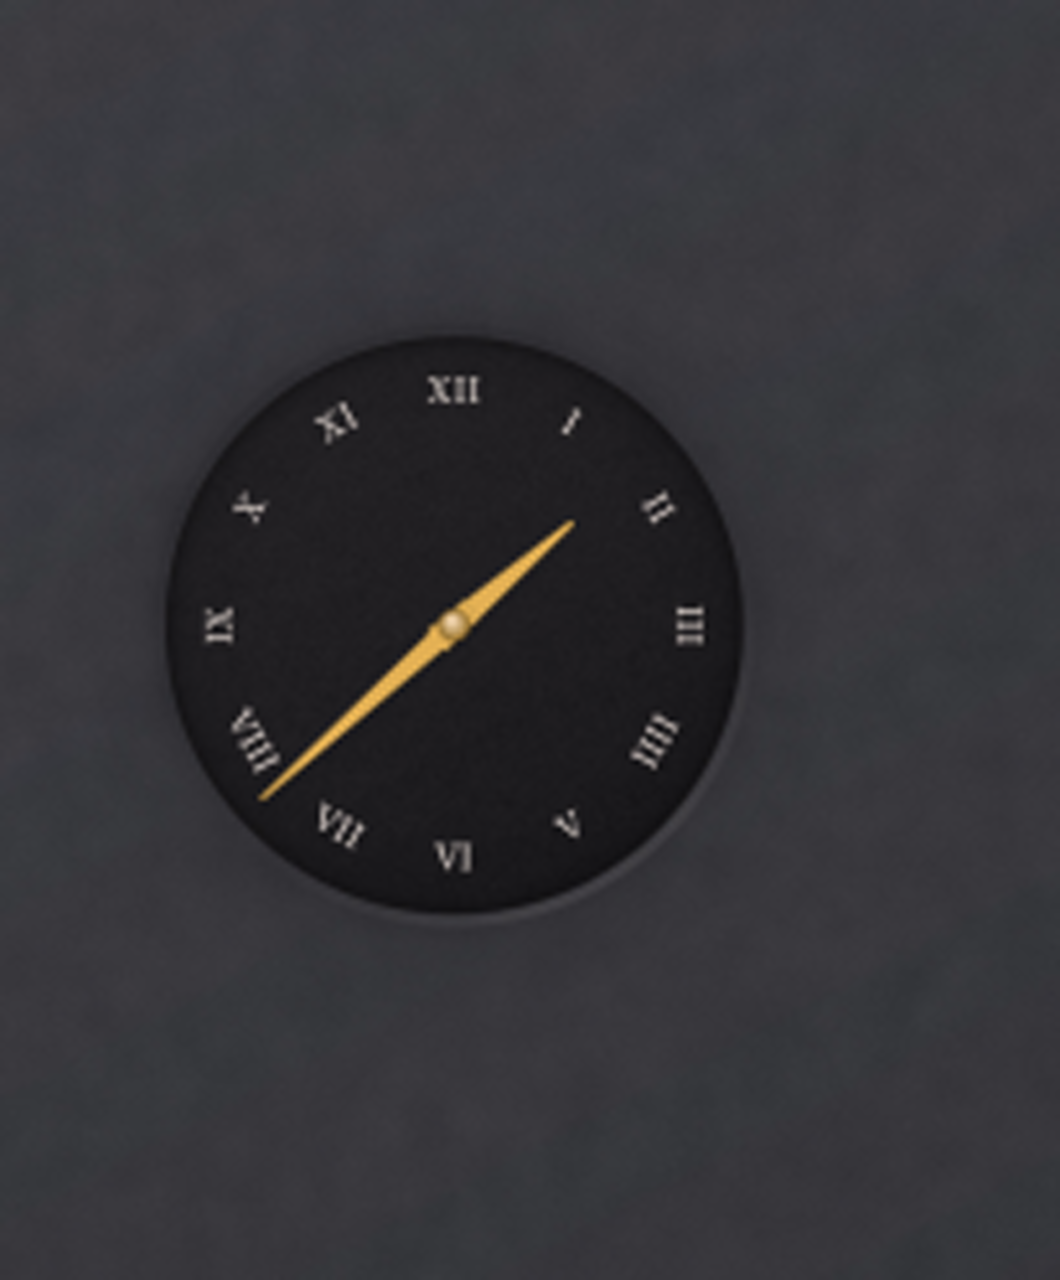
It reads **1:38**
